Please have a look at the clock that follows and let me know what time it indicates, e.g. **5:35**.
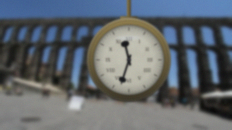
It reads **11:33**
